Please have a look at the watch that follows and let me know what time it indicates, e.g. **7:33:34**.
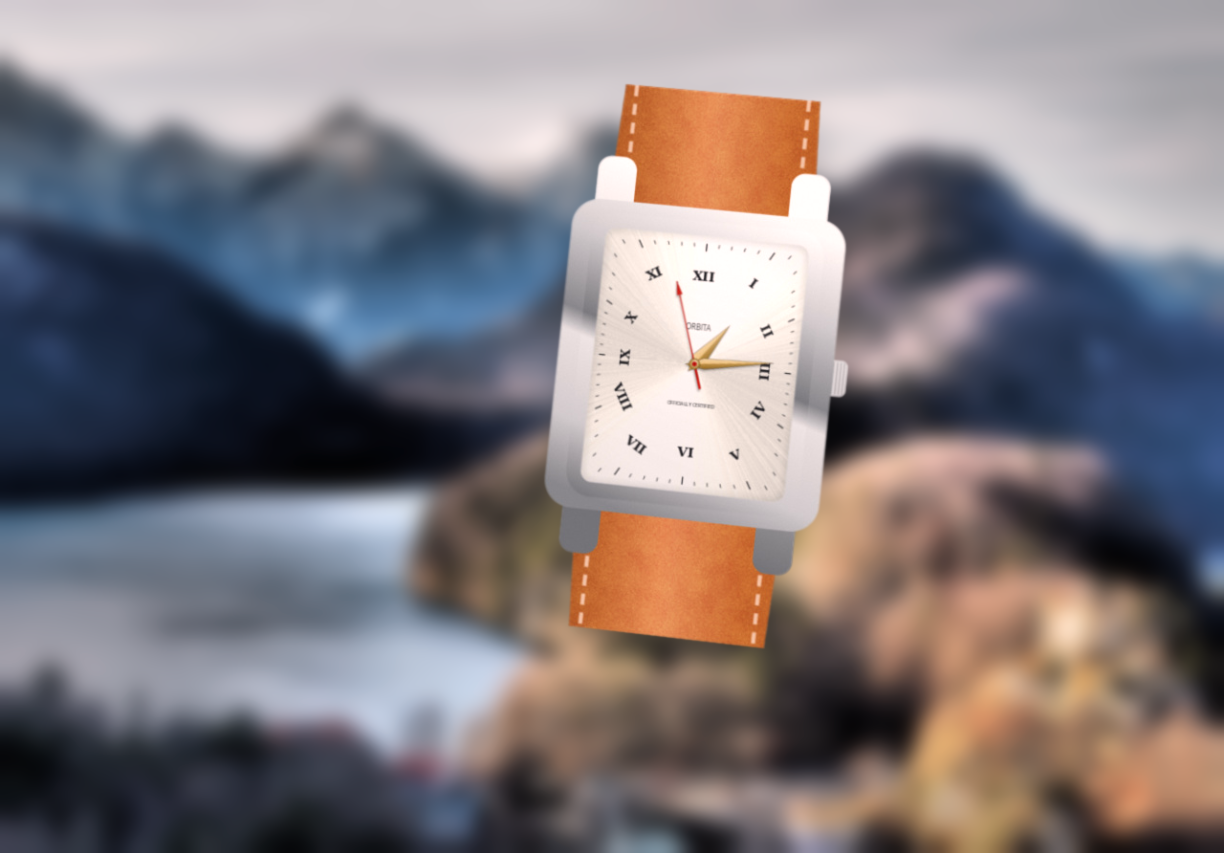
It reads **1:13:57**
